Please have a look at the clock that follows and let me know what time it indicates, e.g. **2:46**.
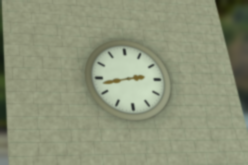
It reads **2:43**
